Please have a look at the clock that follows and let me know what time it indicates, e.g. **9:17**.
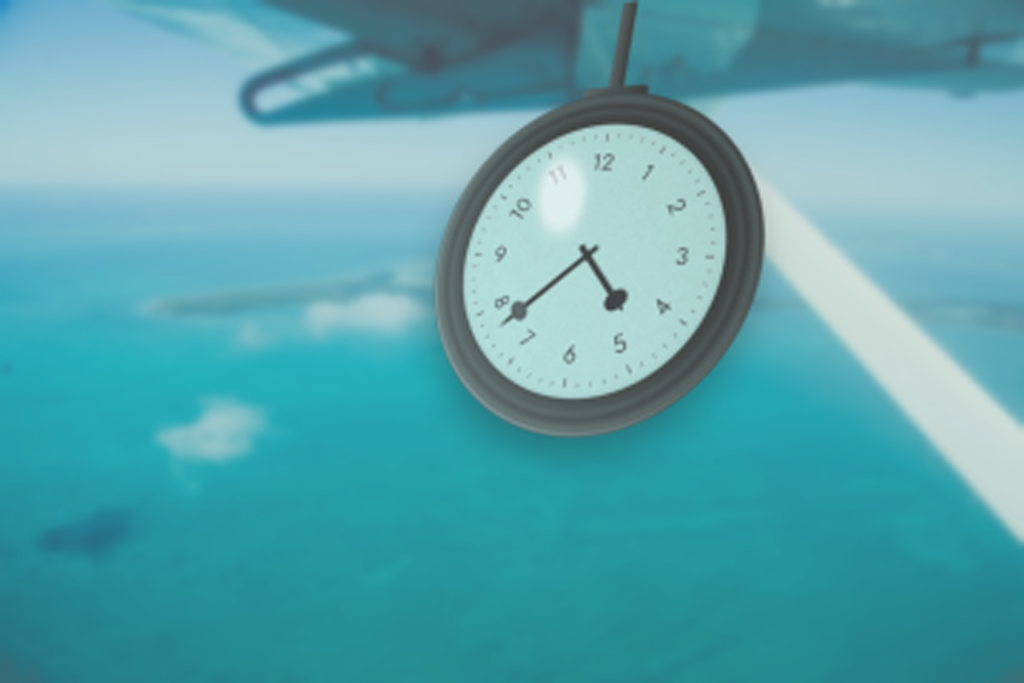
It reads **4:38**
